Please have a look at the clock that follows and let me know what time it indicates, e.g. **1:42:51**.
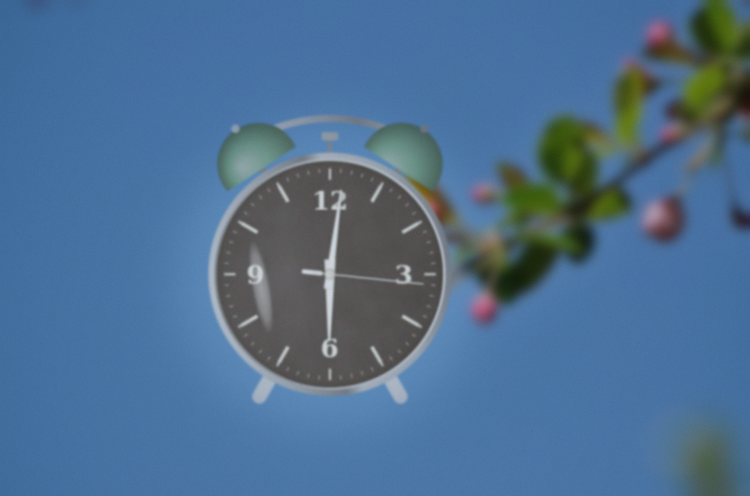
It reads **6:01:16**
